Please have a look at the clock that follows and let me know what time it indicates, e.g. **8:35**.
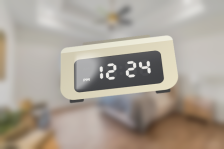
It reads **12:24**
